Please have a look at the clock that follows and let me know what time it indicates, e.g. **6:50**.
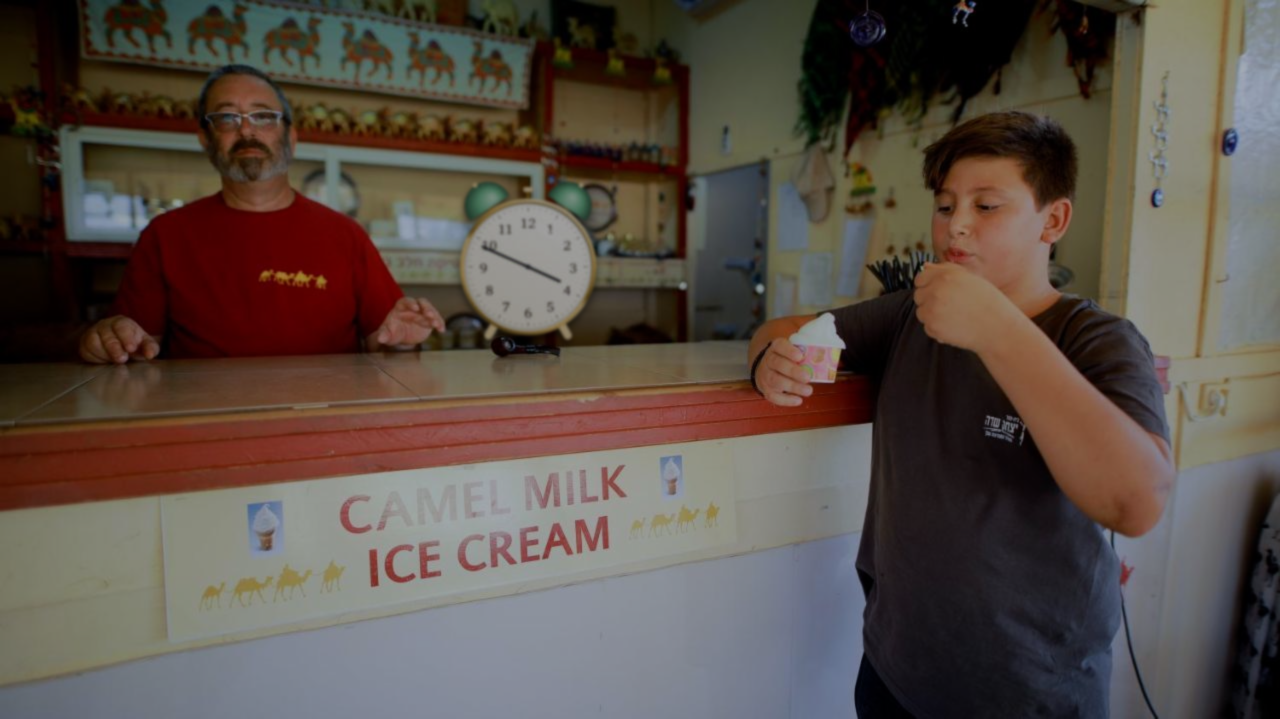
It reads **3:49**
